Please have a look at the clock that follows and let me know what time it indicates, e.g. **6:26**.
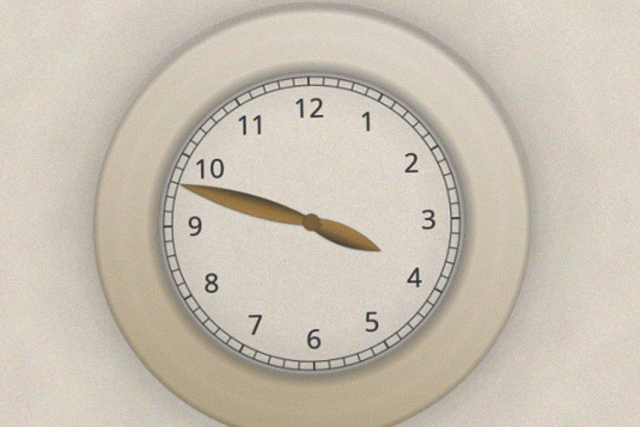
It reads **3:48**
